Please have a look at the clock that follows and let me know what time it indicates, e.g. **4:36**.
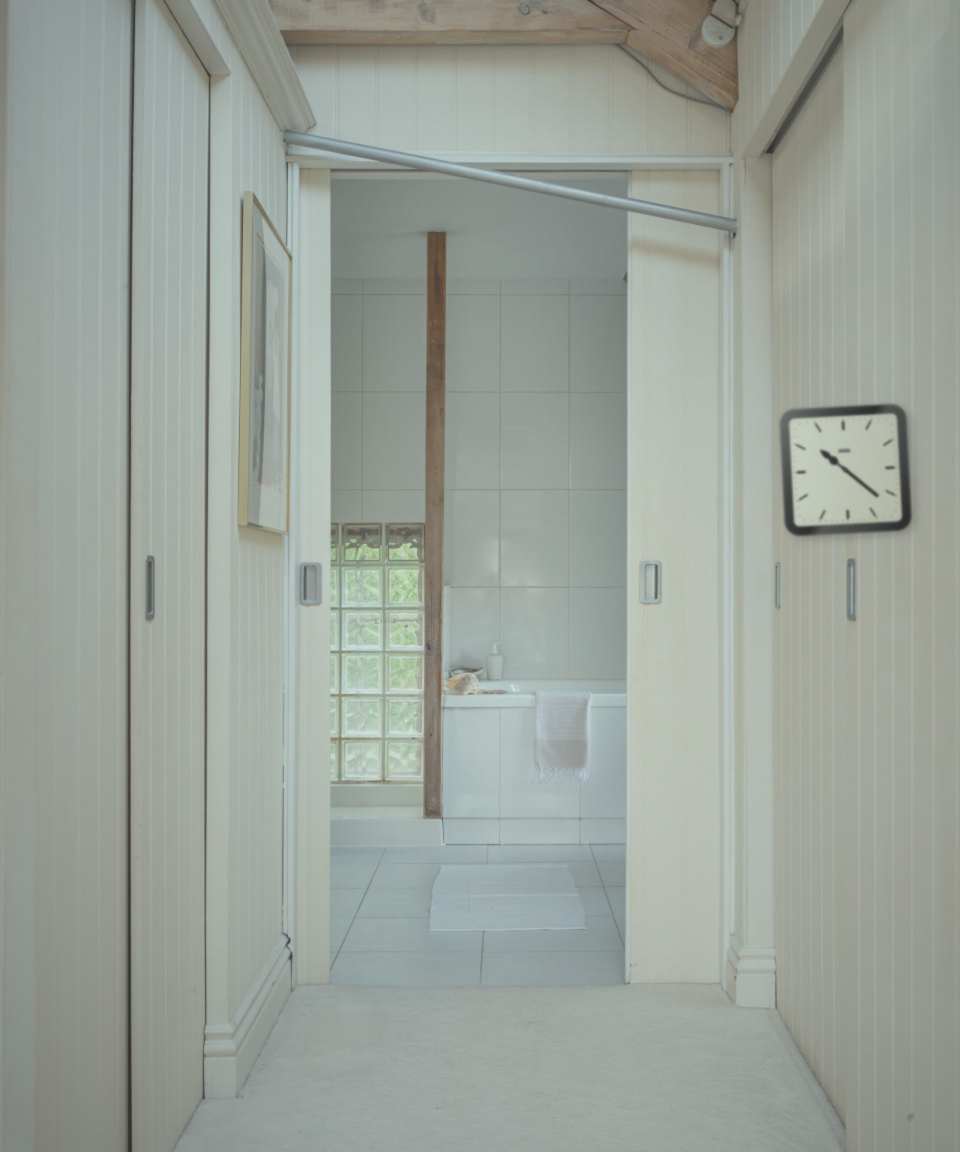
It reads **10:22**
